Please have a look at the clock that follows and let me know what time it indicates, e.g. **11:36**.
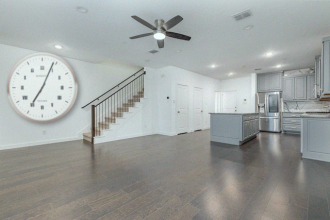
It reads **7:04**
